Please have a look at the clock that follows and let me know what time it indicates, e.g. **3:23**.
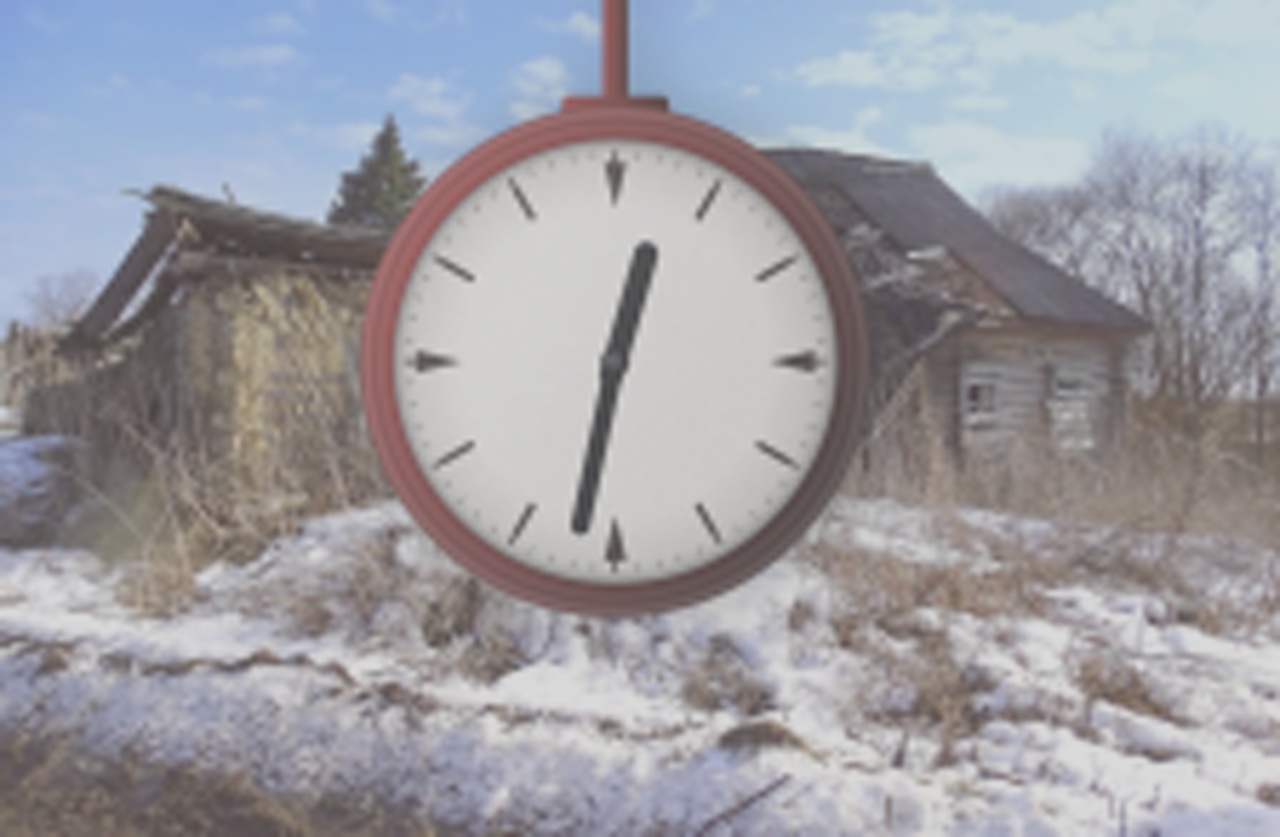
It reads **12:32**
